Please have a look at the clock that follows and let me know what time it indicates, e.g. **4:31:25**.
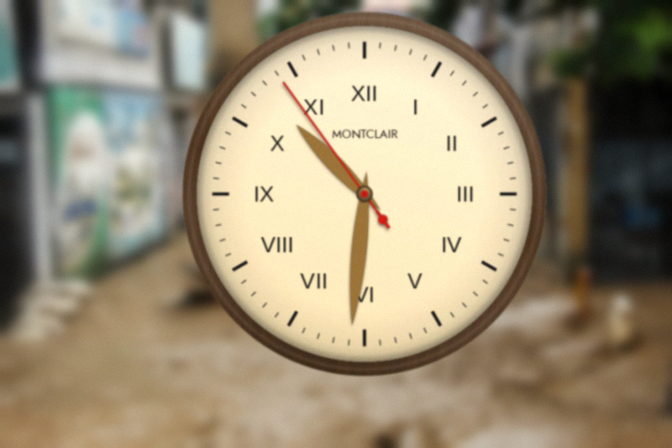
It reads **10:30:54**
